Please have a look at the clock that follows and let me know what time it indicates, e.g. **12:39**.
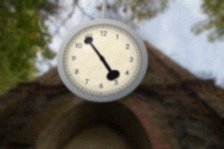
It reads **4:54**
